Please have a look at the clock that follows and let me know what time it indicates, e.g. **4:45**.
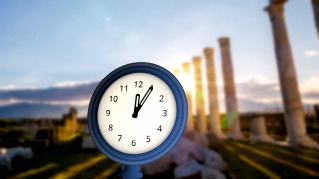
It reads **12:05**
